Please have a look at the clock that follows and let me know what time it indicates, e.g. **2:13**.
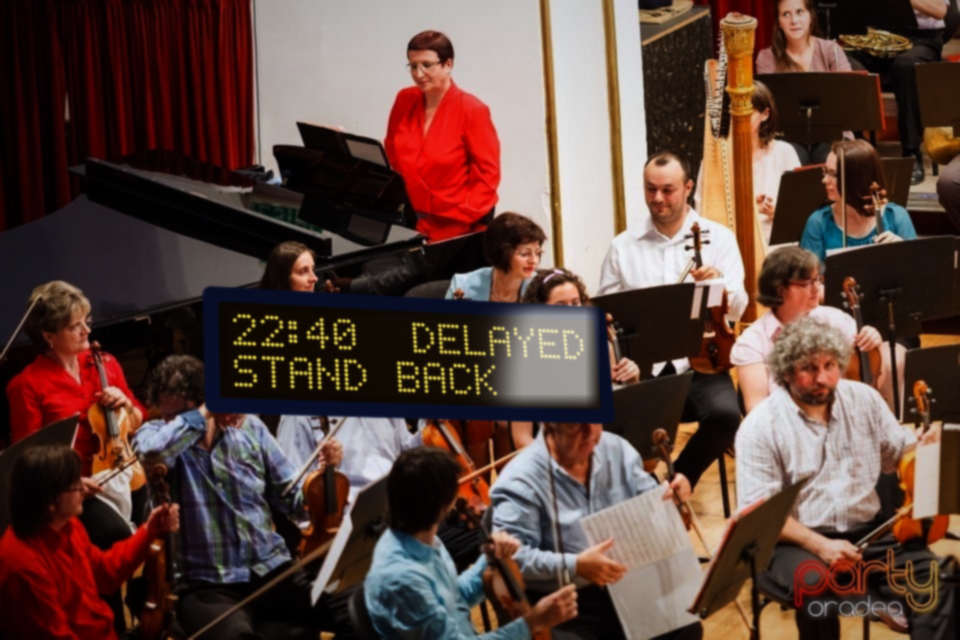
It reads **22:40**
